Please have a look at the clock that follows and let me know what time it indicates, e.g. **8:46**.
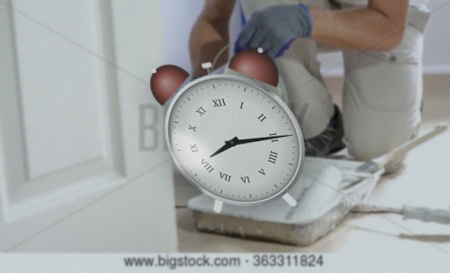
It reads **8:15**
